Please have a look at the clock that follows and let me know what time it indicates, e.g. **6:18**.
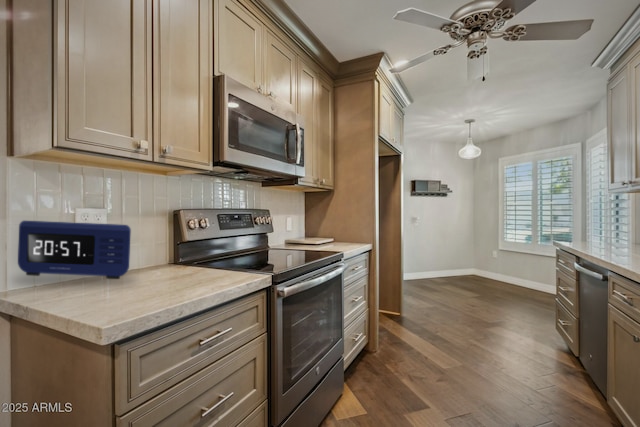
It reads **20:57**
